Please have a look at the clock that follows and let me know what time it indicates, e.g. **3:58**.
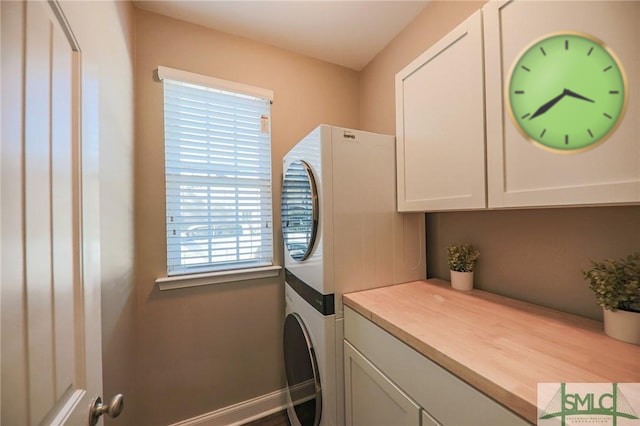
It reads **3:39**
